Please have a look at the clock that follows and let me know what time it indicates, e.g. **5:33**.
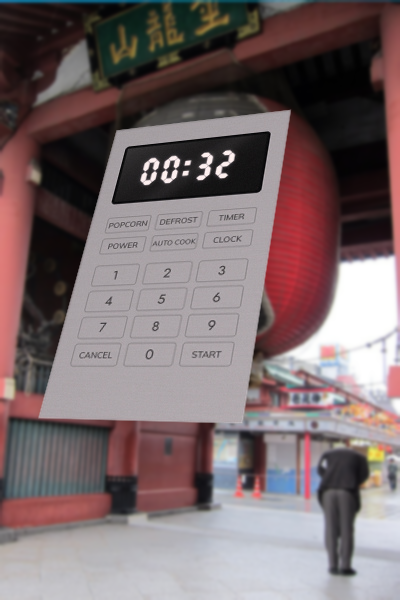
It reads **0:32**
